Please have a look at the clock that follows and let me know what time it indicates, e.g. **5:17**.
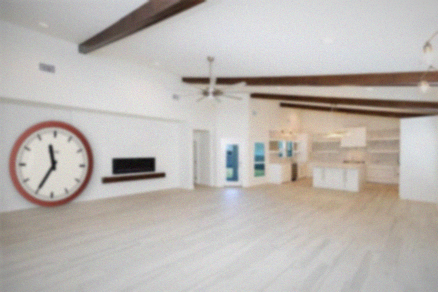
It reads **11:35**
